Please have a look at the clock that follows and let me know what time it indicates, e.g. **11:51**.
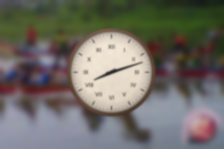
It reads **8:12**
